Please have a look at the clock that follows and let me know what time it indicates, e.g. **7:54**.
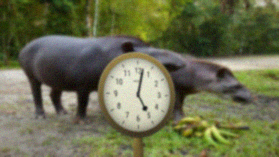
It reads **5:02**
